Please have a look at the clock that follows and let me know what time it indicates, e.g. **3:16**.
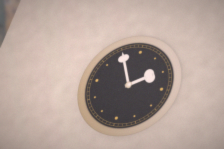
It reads **1:55**
